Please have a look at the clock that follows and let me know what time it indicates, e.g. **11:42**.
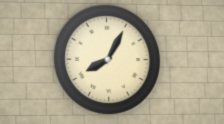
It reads **8:05**
